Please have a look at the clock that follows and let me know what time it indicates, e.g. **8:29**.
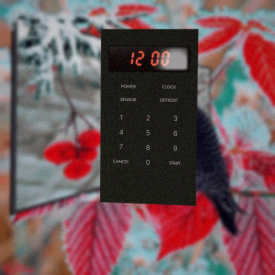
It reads **12:00**
